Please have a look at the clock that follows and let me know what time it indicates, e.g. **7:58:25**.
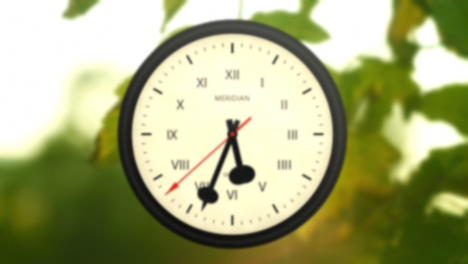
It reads **5:33:38**
